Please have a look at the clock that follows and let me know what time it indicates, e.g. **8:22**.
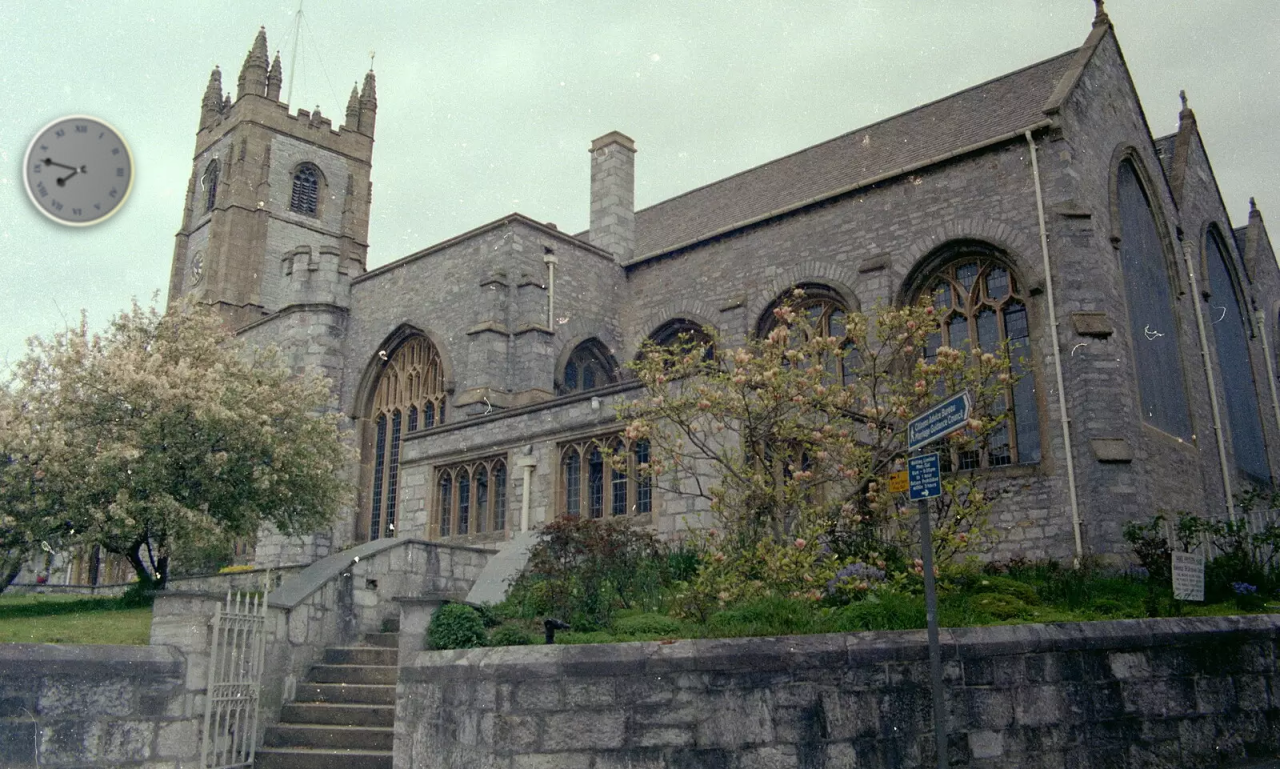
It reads **7:47**
